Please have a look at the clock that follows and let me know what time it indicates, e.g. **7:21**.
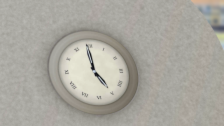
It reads **4:59**
